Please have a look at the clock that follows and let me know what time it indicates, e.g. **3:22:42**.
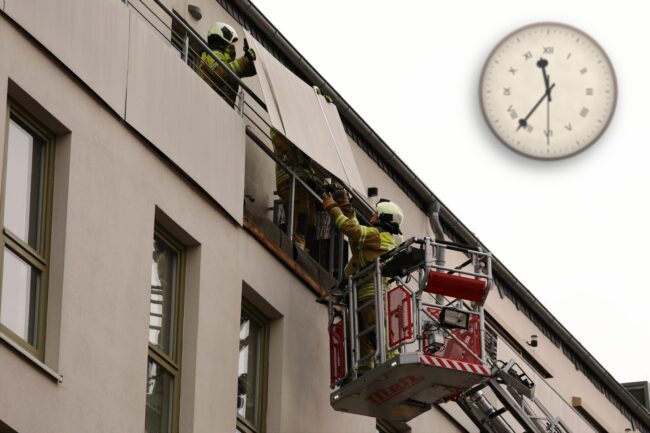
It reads **11:36:30**
